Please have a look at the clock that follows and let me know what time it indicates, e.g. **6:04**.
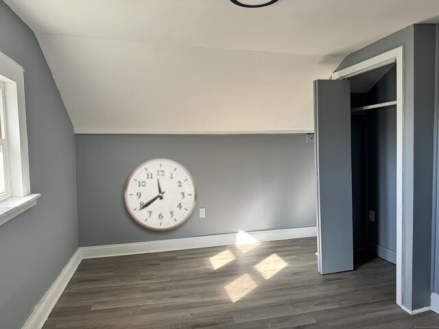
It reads **11:39**
